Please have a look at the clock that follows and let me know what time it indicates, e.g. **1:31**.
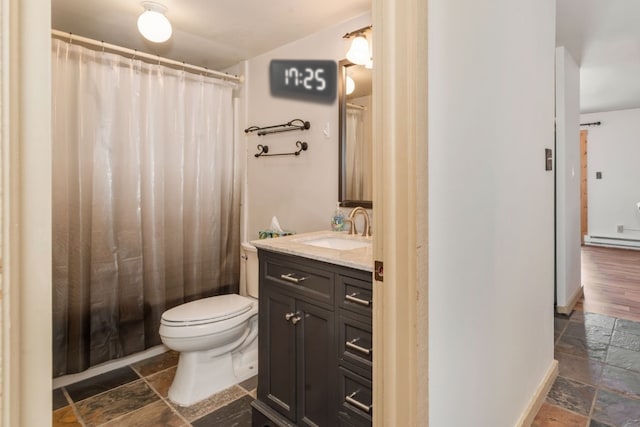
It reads **17:25**
